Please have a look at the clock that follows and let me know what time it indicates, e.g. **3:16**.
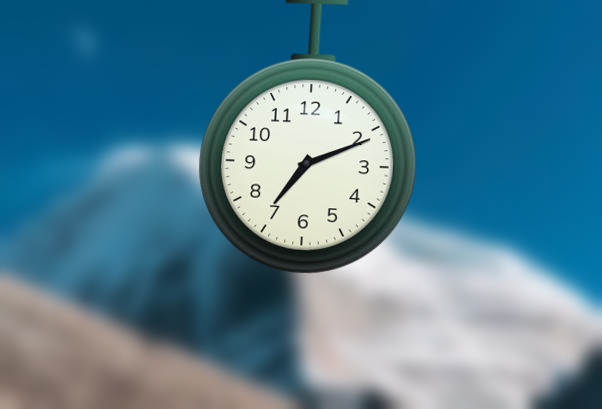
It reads **7:11**
